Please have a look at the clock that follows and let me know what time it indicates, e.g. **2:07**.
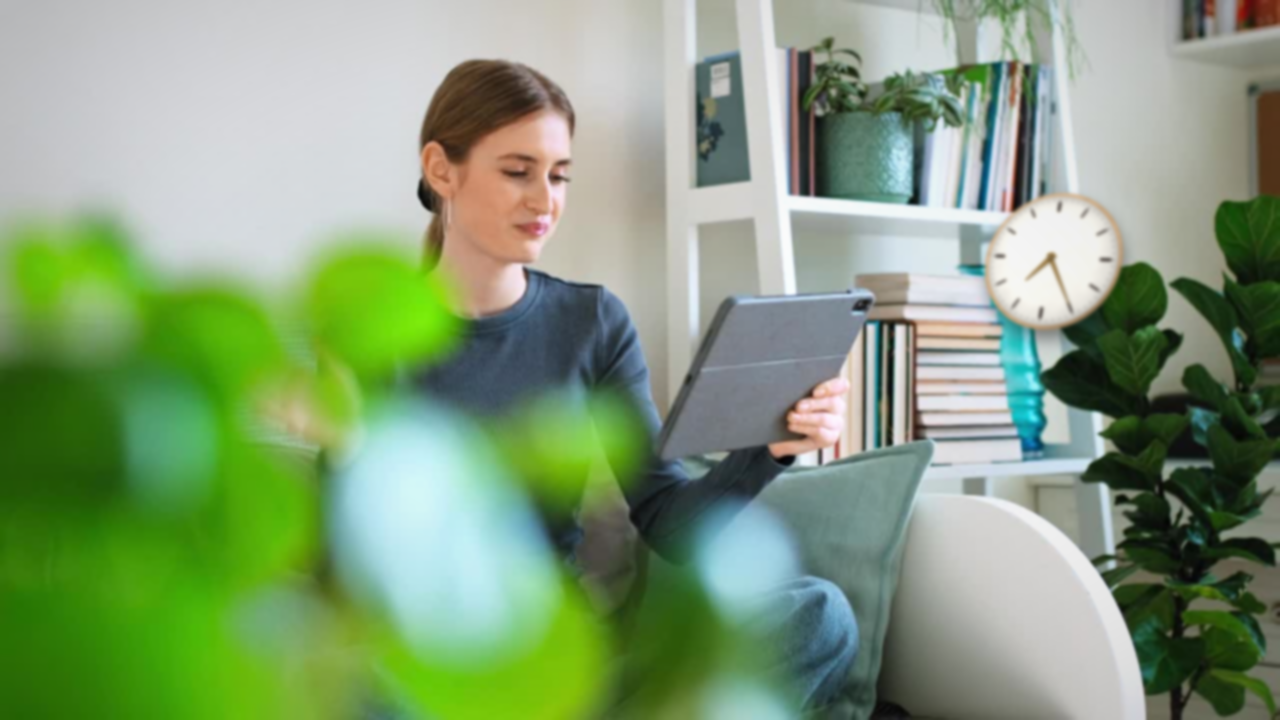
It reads **7:25**
